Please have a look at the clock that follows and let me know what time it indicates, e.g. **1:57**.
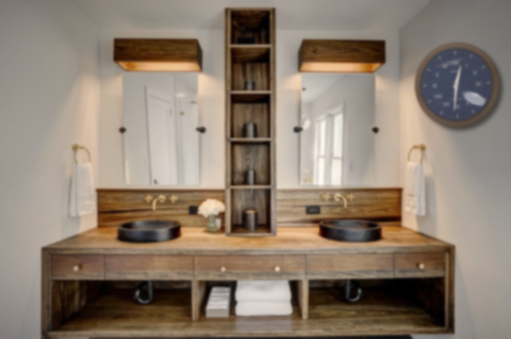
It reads **12:31**
